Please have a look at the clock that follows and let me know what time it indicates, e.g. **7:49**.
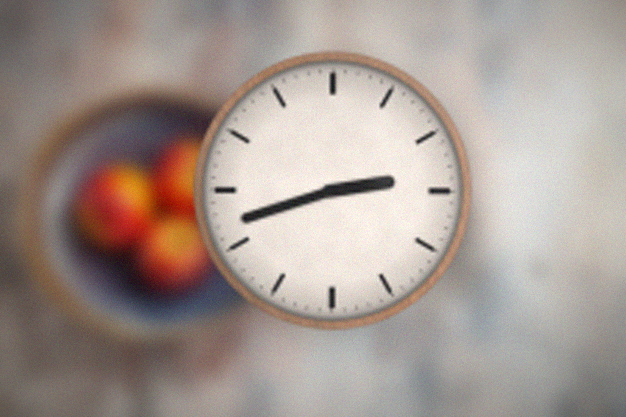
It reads **2:42**
